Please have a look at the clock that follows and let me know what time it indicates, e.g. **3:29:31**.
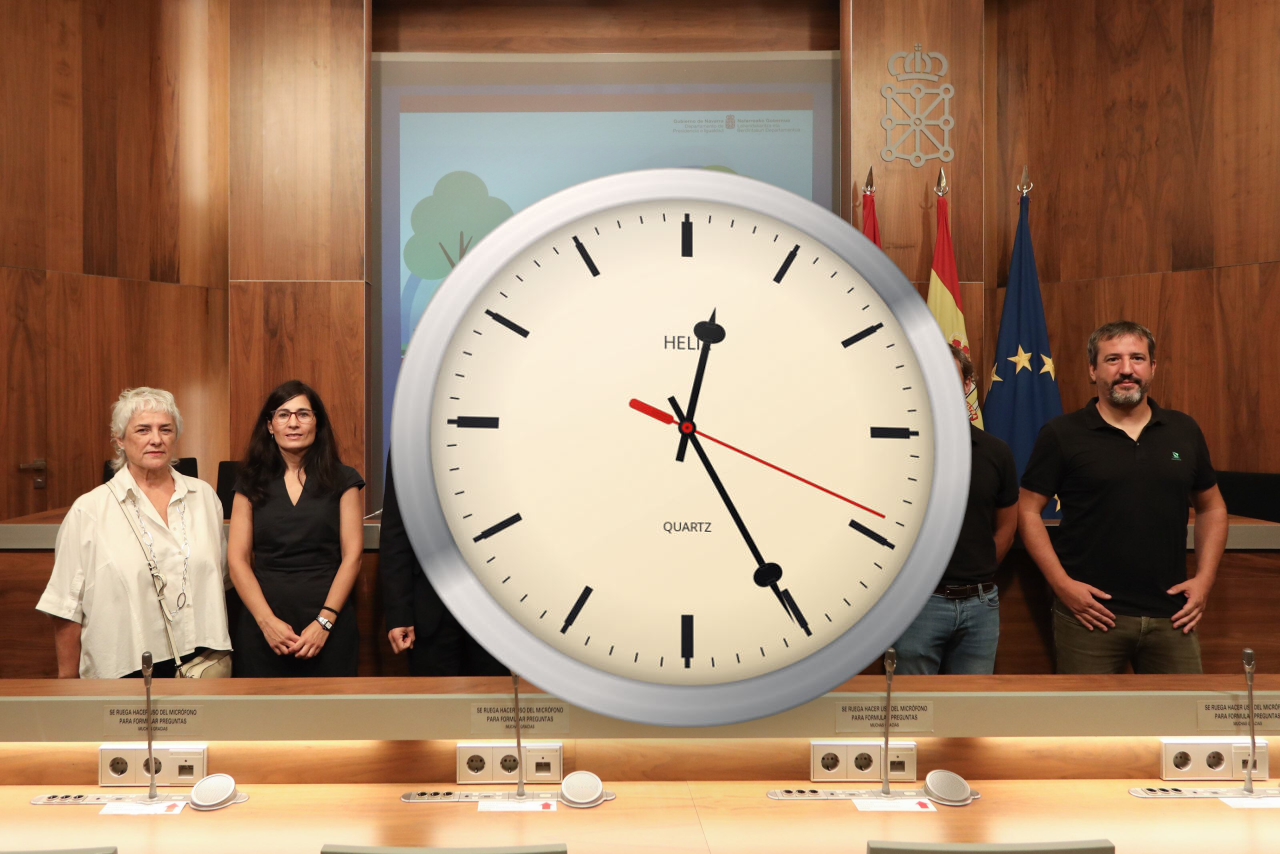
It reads **12:25:19**
